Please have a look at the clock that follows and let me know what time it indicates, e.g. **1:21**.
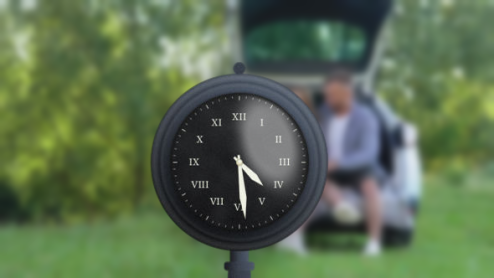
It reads **4:29**
